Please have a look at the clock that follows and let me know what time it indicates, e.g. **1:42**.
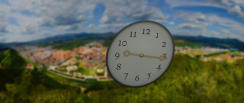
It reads **9:16**
